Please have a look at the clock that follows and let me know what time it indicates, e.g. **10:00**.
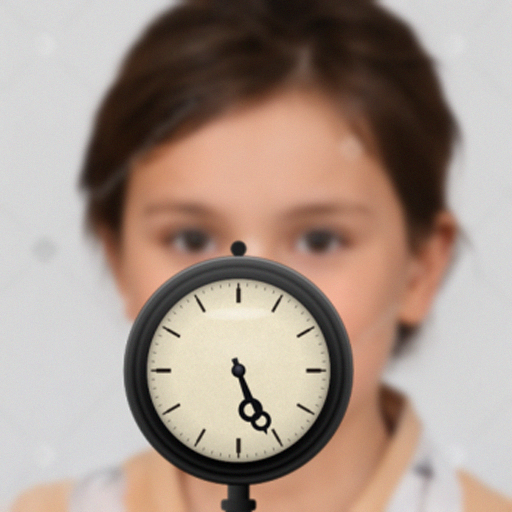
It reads **5:26**
